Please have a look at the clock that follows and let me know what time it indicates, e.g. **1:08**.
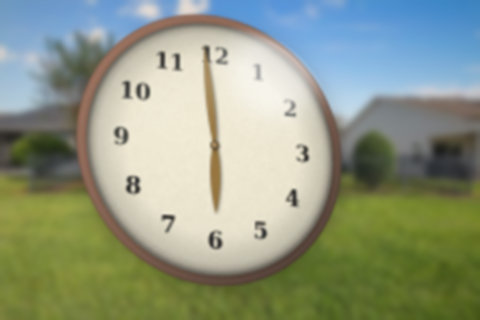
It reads **5:59**
